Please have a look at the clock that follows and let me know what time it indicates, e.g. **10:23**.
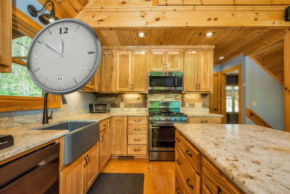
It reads **11:51**
